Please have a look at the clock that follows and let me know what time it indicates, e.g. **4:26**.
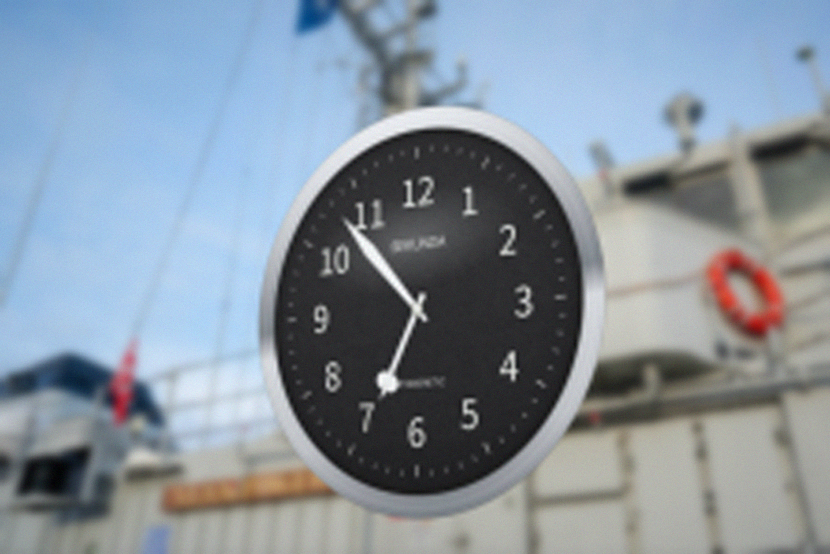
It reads **6:53**
